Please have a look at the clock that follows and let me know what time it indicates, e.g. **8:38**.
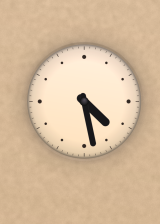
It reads **4:28**
